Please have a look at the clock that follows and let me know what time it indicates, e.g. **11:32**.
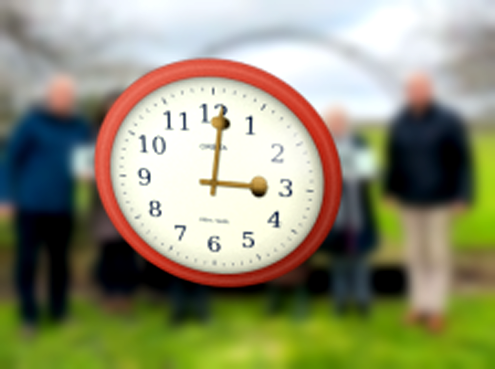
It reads **3:01**
